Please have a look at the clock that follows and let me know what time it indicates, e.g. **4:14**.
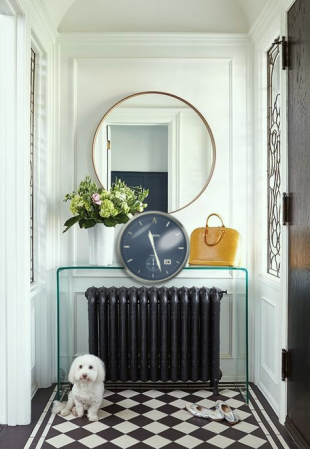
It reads **11:27**
